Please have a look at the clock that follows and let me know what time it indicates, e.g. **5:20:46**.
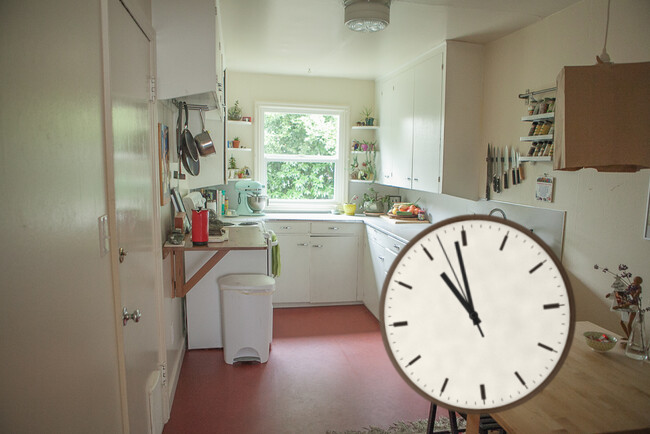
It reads **10:58:57**
